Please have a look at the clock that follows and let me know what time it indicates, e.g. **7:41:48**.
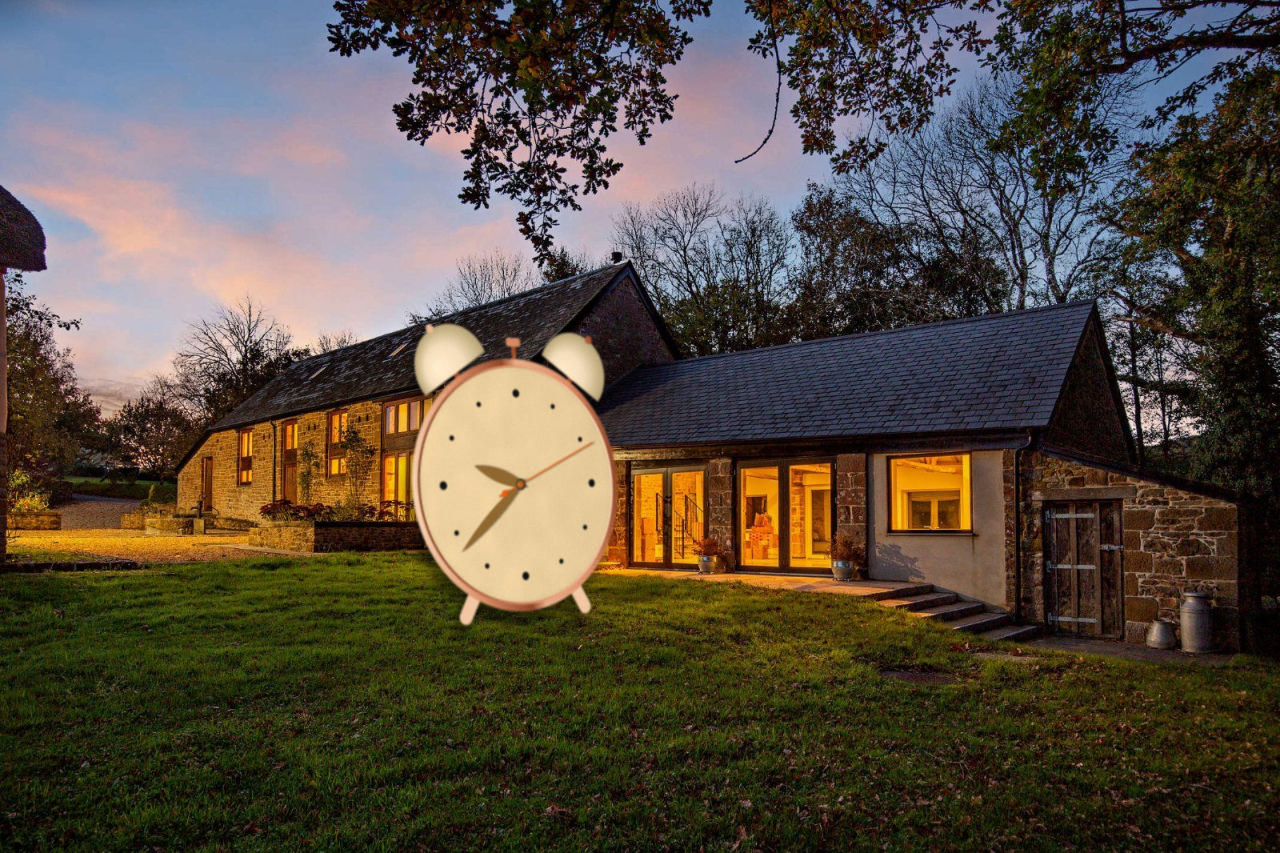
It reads **9:38:11**
